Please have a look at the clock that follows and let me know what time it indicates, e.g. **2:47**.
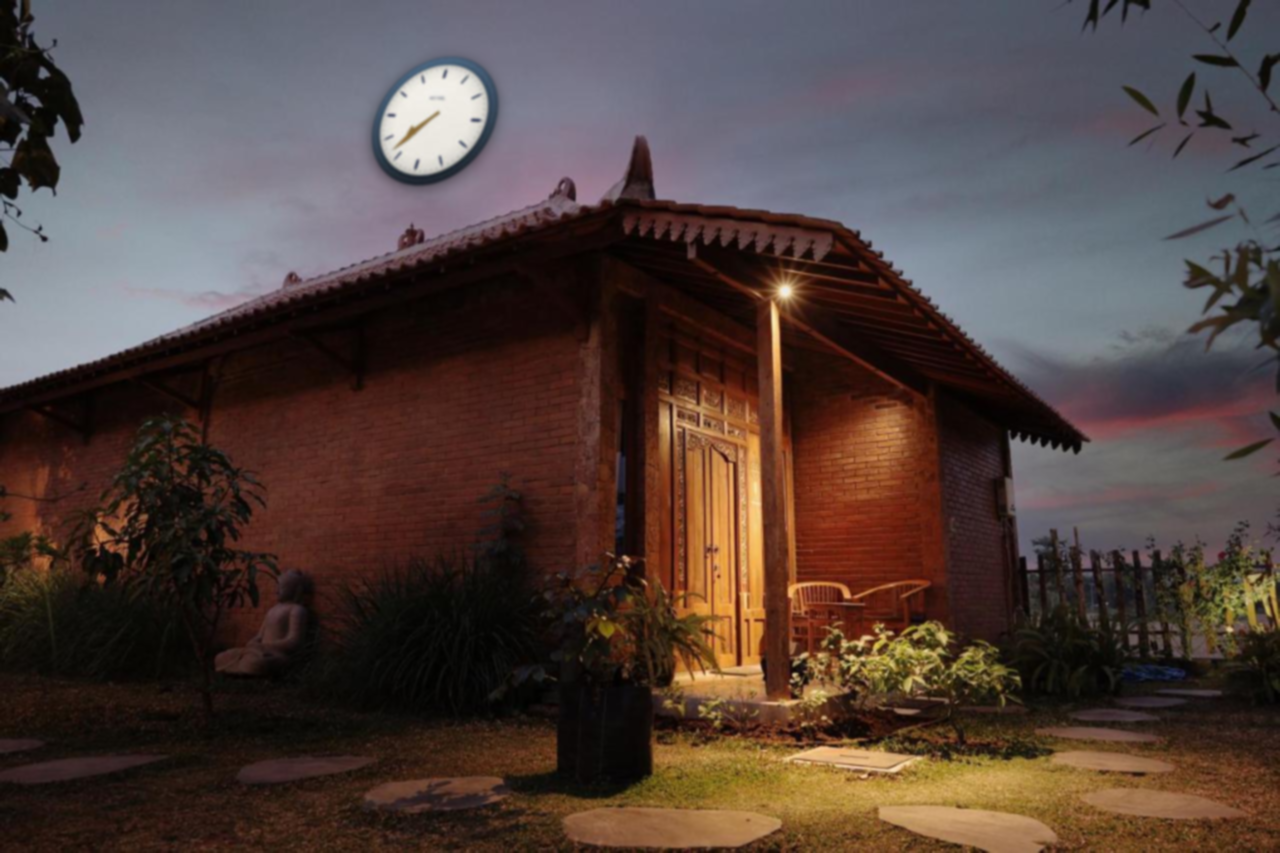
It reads **7:37**
